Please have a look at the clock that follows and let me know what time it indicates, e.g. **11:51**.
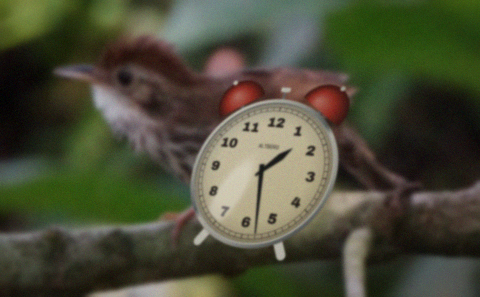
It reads **1:28**
